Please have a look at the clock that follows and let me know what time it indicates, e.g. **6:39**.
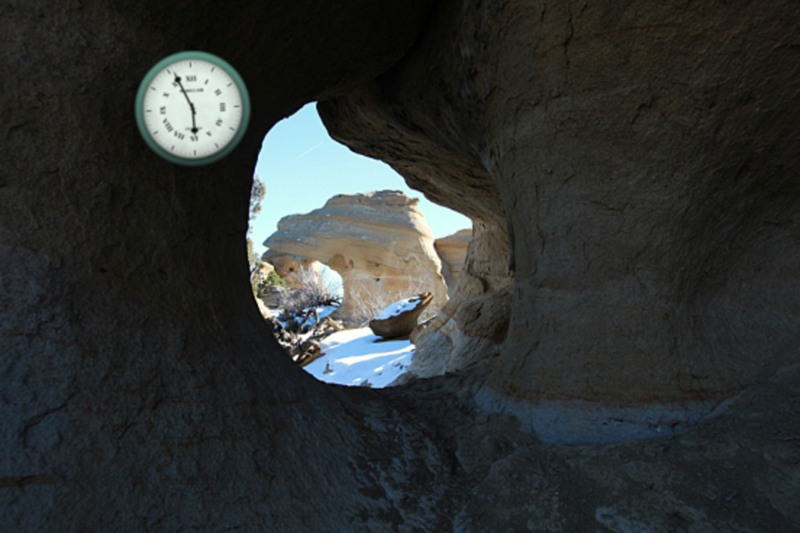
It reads **5:56**
